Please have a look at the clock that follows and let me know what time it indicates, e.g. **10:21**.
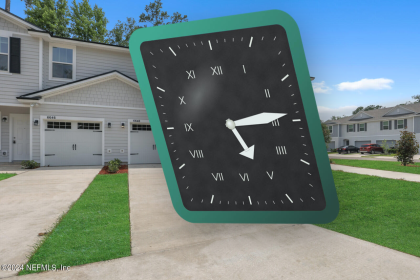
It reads **5:14**
